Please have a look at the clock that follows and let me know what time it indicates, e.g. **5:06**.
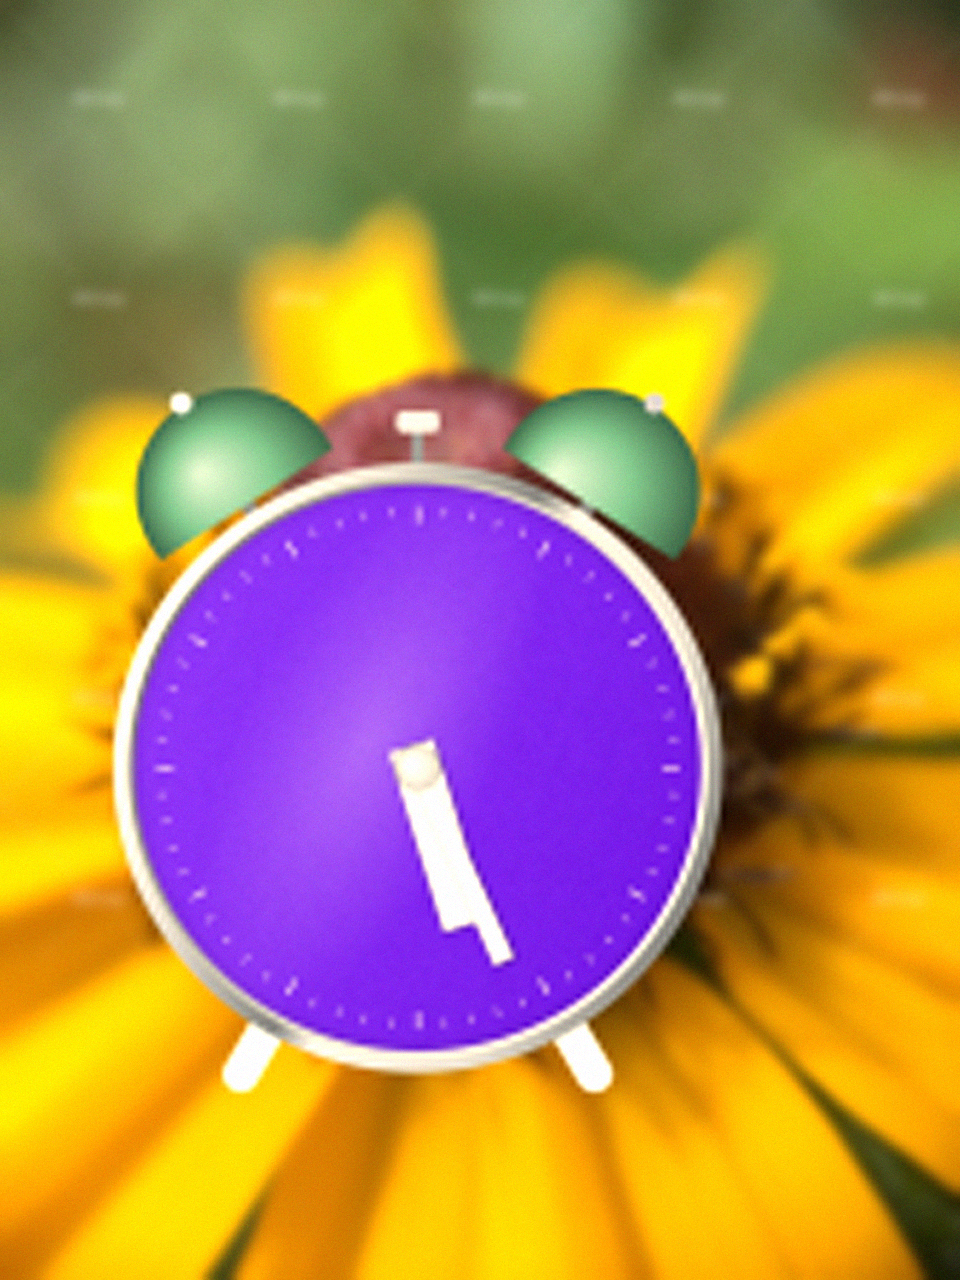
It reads **5:26**
